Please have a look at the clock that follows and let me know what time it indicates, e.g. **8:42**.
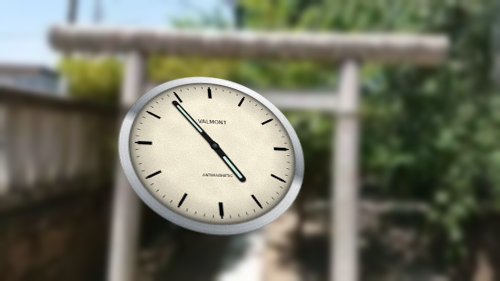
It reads **4:54**
